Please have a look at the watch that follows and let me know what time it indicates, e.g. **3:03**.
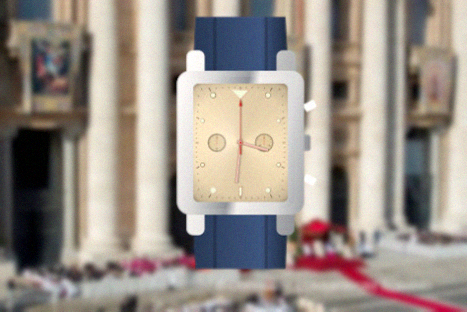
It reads **3:31**
